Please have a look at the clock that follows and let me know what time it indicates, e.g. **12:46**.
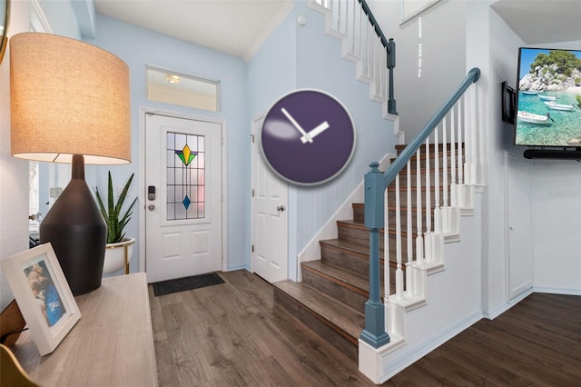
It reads **1:53**
